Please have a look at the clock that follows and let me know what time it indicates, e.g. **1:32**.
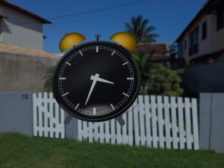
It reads **3:33**
